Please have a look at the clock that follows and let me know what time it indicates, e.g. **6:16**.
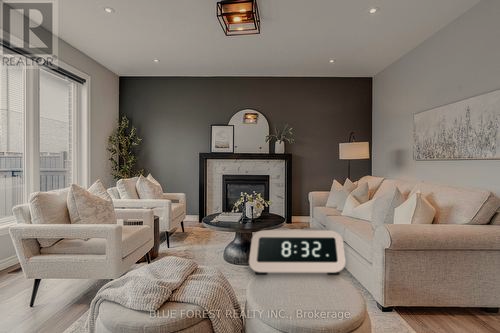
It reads **8:32**
